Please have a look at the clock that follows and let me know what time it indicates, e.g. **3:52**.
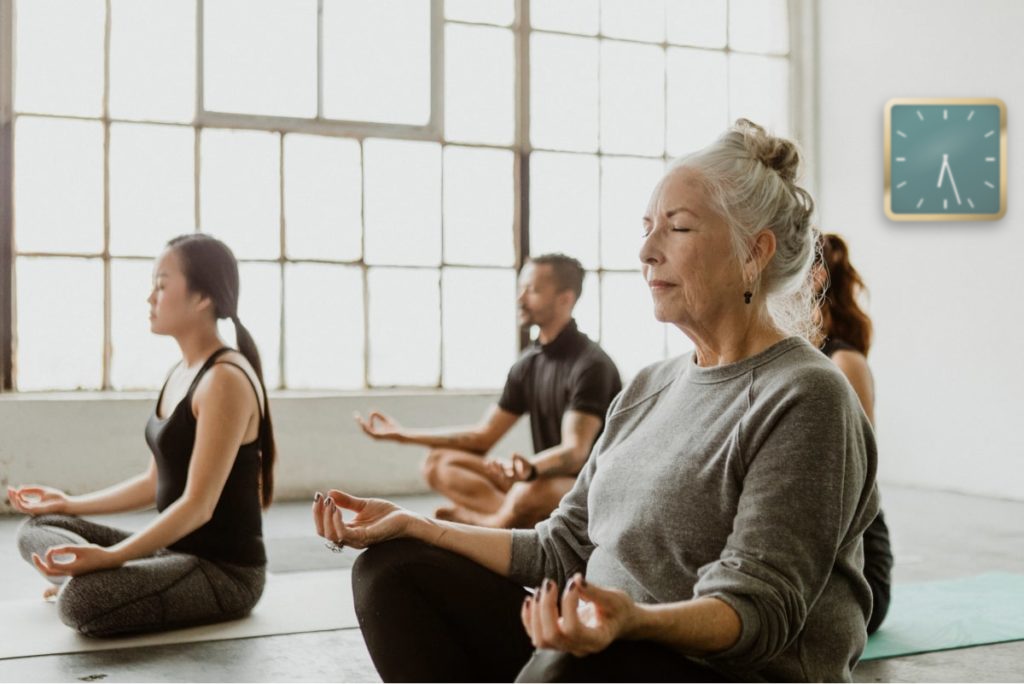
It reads **6:27**
